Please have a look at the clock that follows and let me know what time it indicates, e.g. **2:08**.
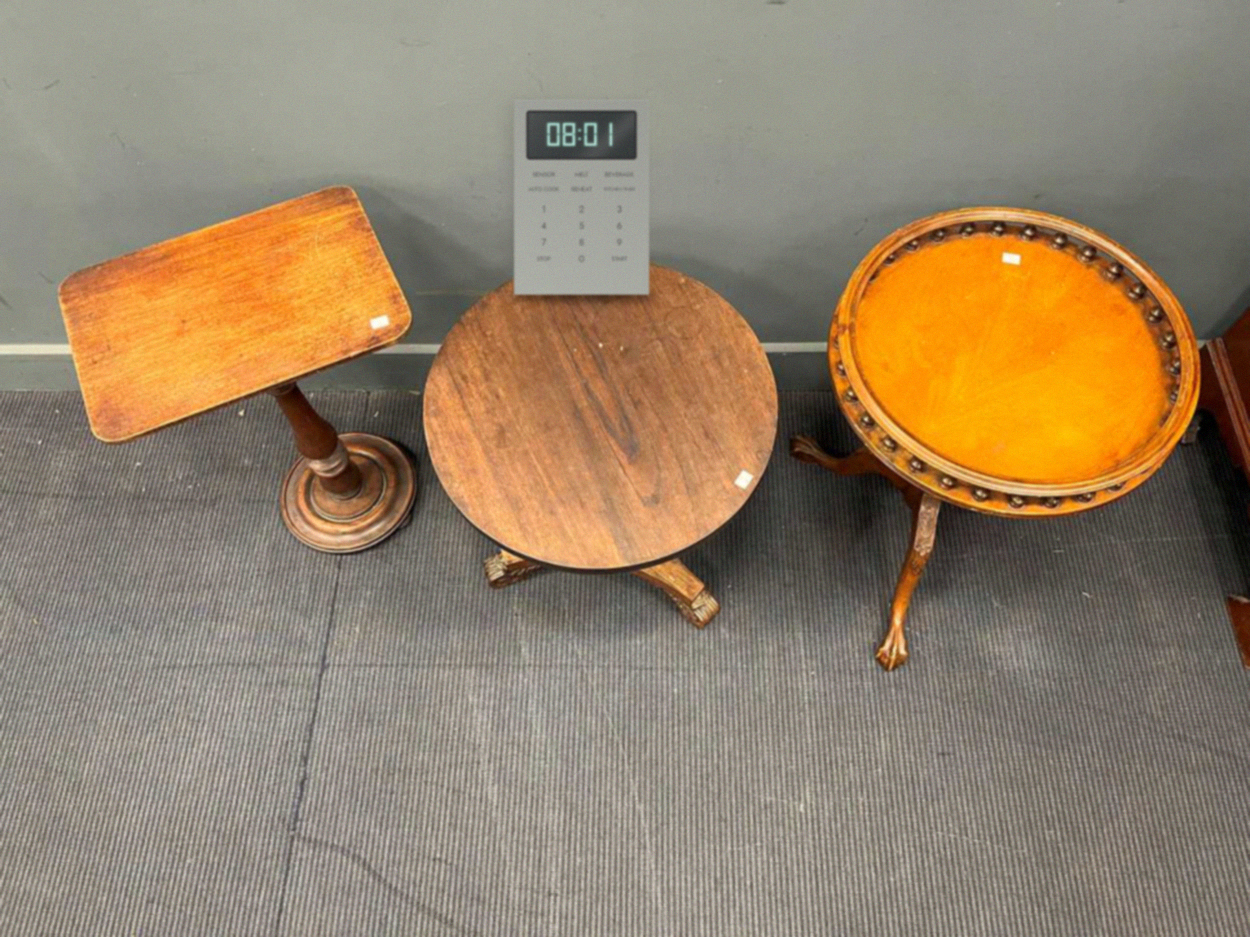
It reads **8:01**
